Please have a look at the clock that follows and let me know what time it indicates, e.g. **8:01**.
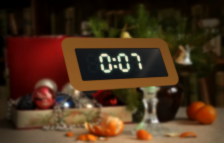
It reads **0:07**
